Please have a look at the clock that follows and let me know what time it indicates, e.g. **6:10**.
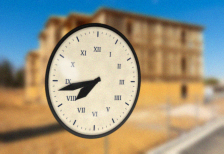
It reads **7:43**
